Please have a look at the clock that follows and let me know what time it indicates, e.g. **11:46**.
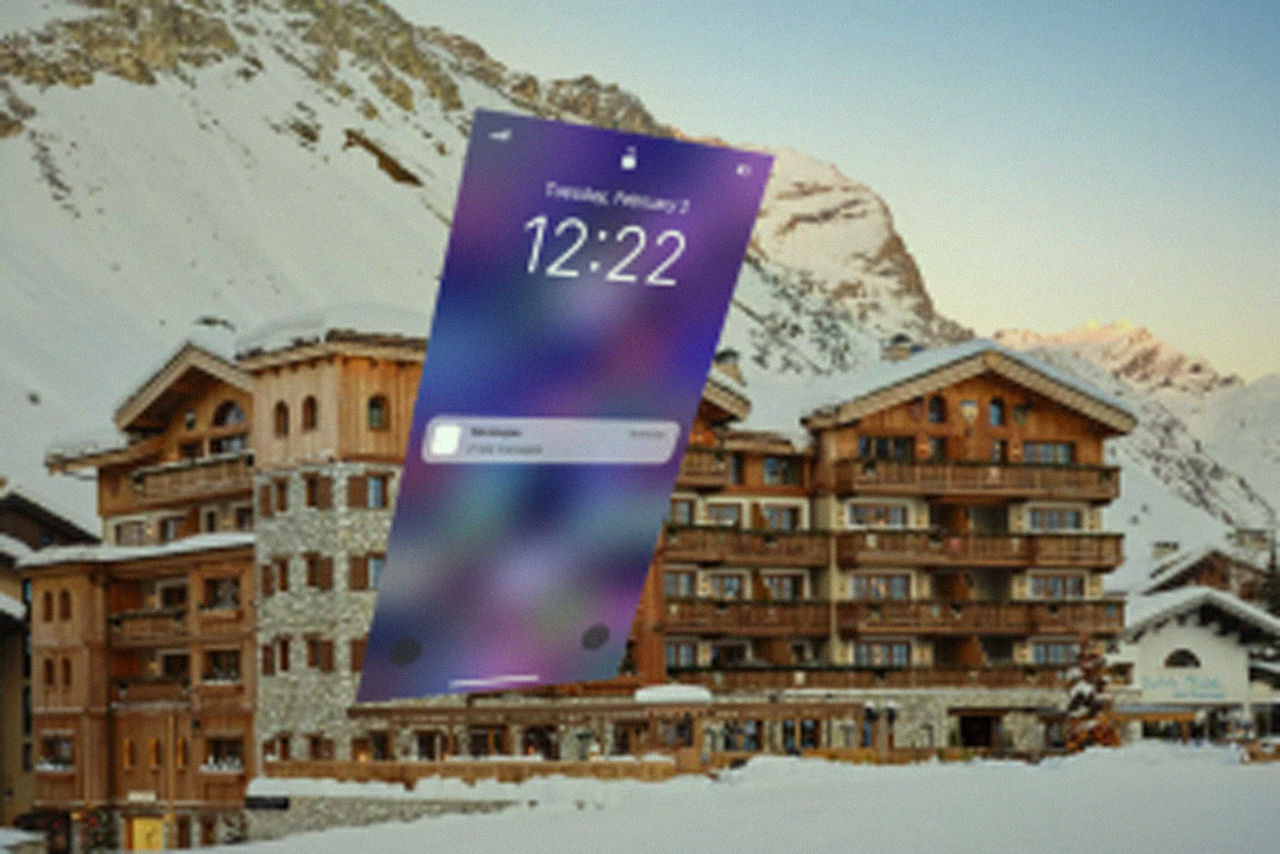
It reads **12:22**
